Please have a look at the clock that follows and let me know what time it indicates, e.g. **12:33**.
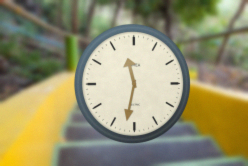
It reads **11:32**
